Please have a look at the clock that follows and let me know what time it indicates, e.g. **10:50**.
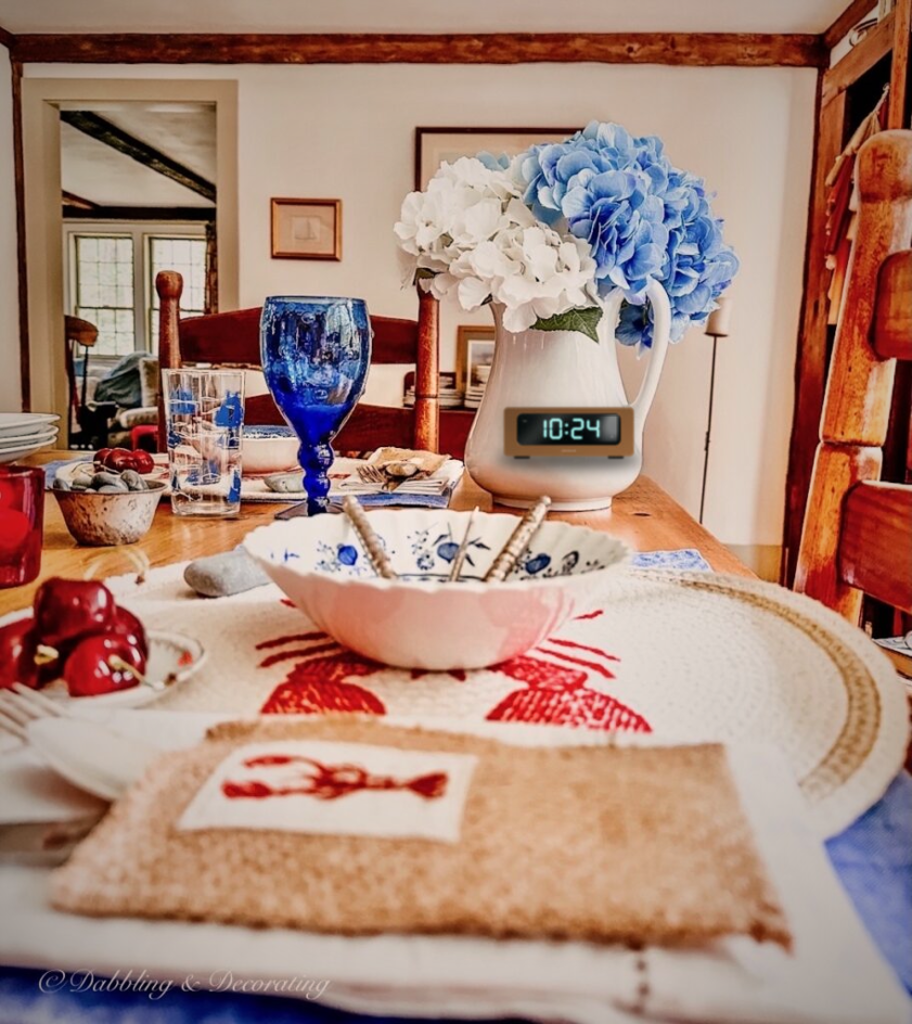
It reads **10:24**
